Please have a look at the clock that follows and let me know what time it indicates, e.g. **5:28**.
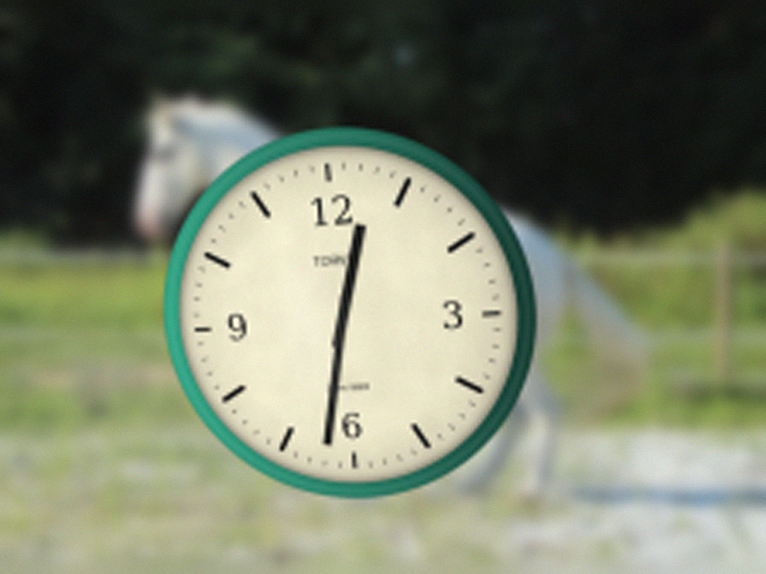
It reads **12:32**
